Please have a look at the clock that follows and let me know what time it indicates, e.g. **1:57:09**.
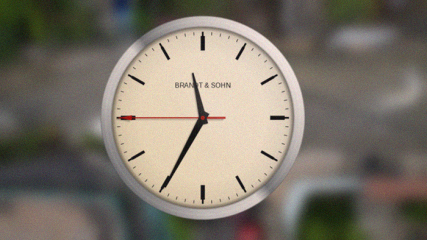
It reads **11:34:45**
